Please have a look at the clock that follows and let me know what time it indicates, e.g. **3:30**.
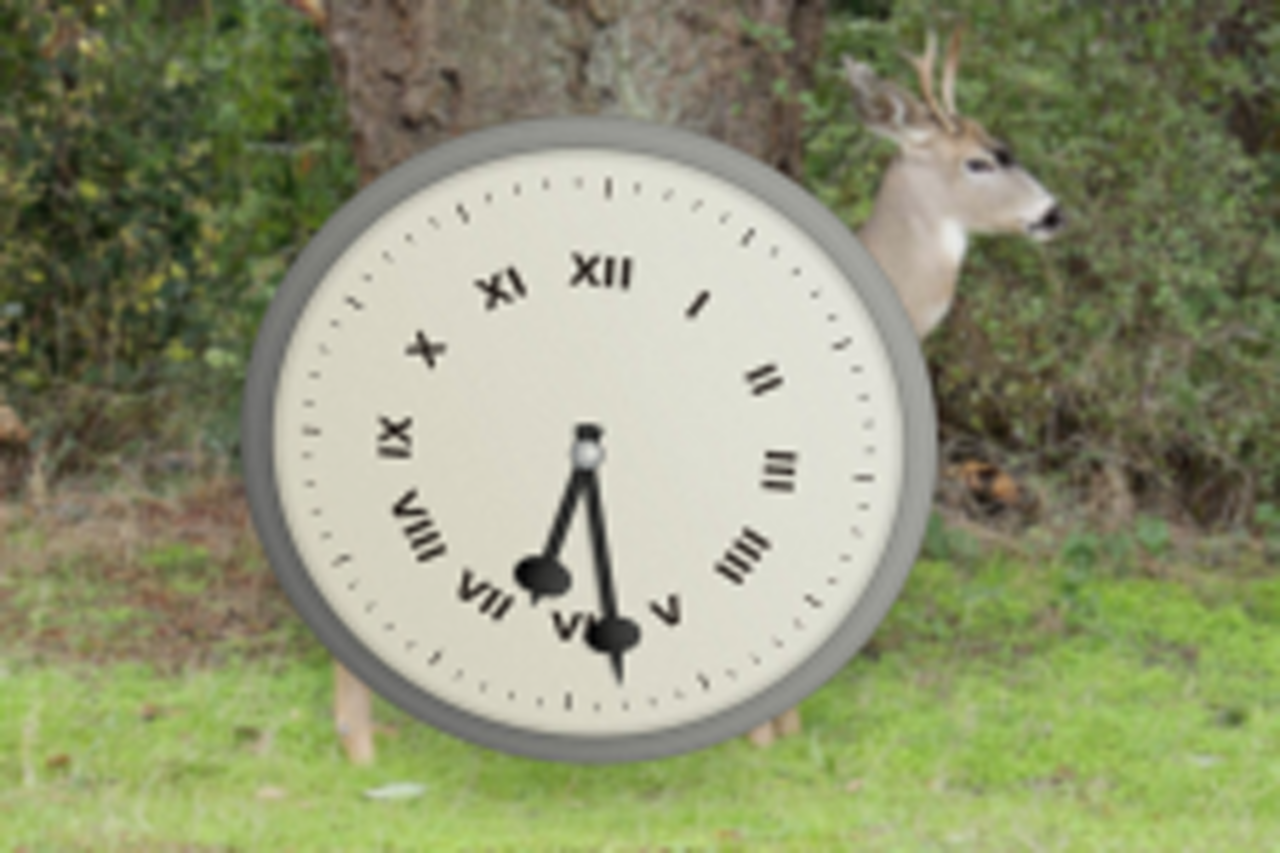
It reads **6:28**
